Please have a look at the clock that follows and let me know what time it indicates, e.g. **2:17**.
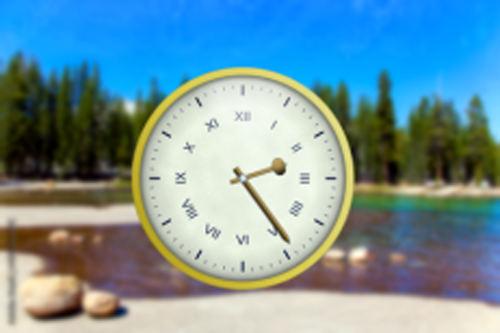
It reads **2:24**
